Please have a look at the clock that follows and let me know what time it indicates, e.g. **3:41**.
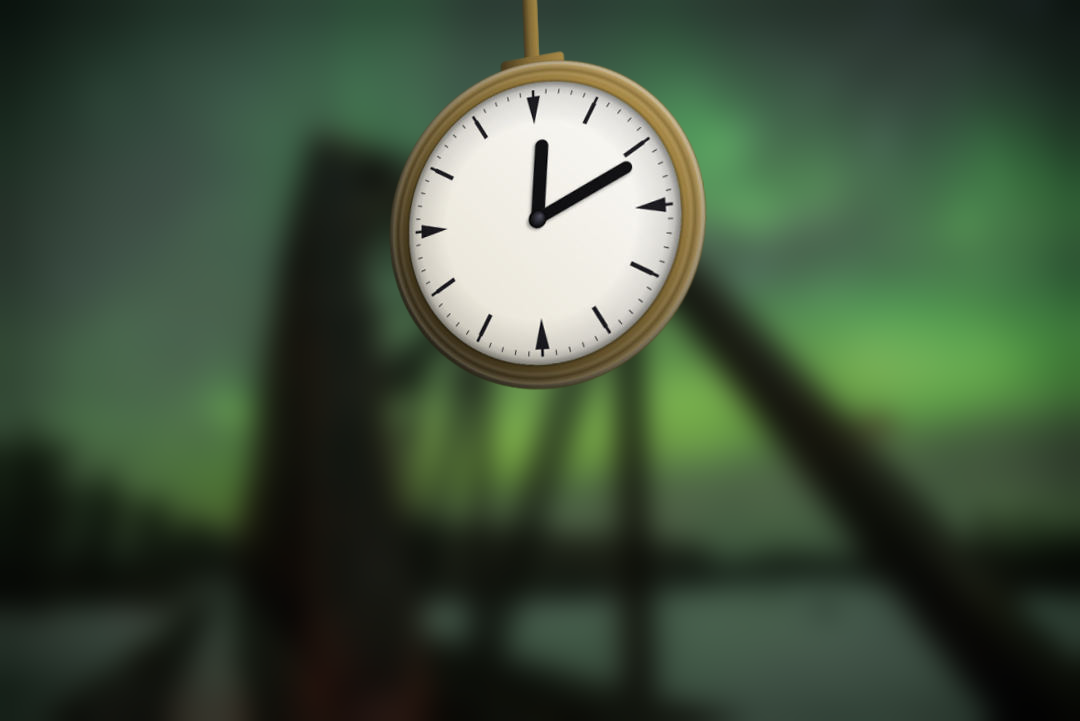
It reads **12:11**
